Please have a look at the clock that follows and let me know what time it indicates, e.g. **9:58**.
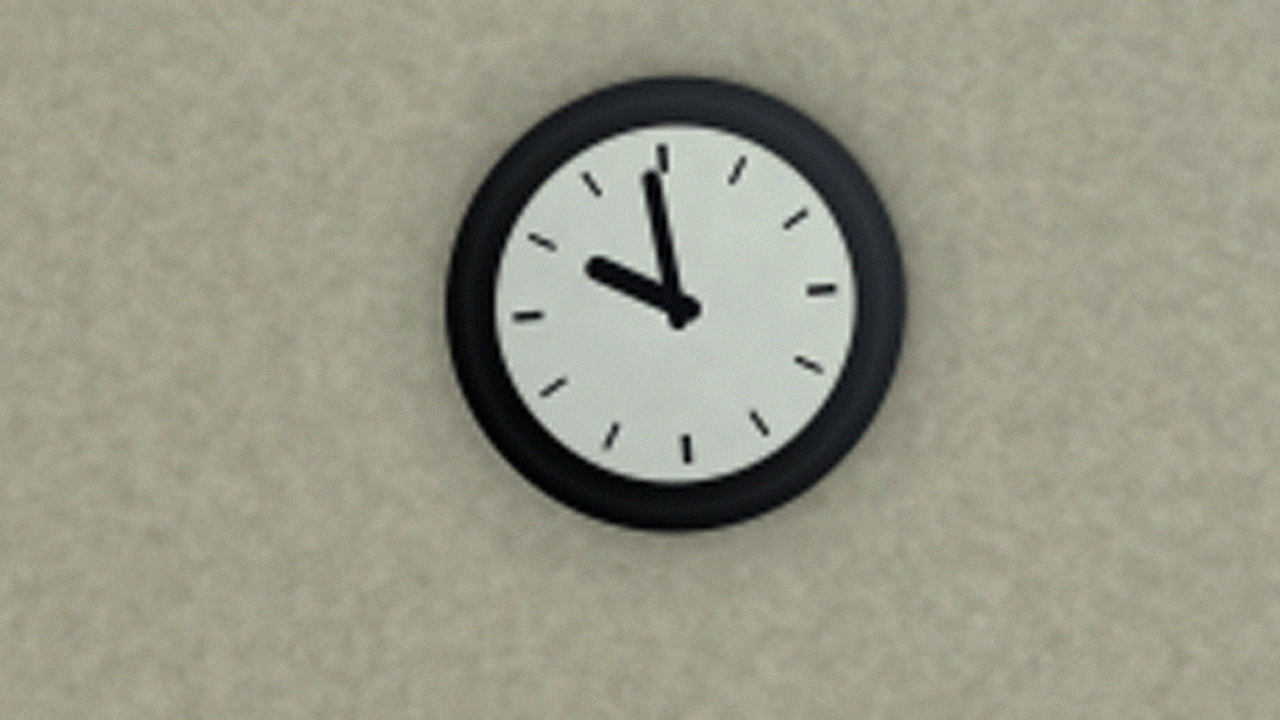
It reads **9:59**
